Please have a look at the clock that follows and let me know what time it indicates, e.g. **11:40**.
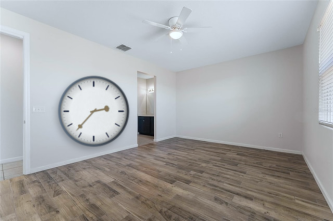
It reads **2:37**
